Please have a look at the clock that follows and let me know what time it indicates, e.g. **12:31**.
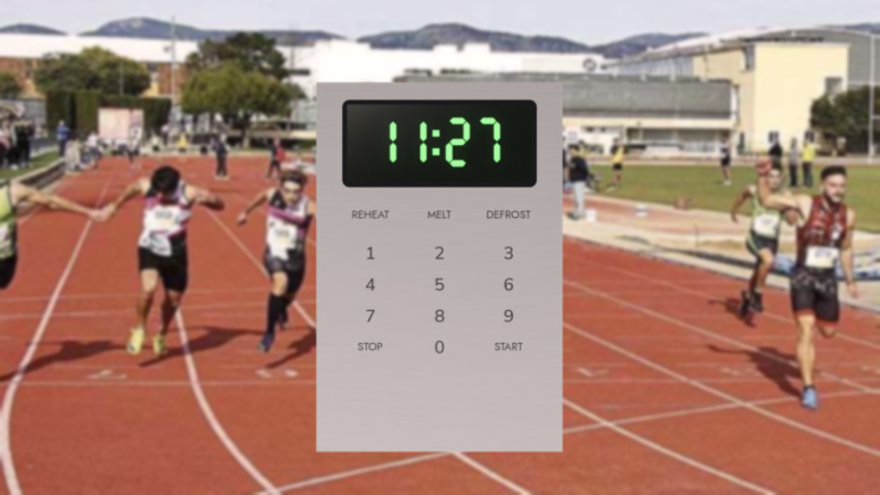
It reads **11:27**
